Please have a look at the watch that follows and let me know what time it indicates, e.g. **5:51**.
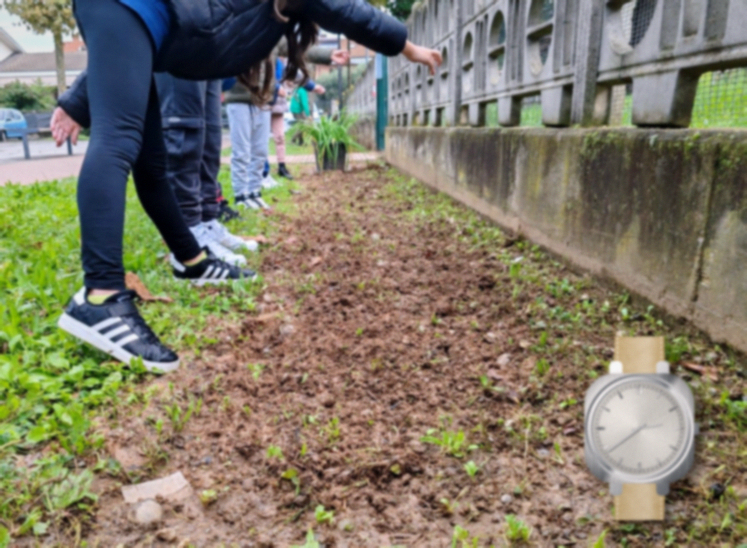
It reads **2:39**
